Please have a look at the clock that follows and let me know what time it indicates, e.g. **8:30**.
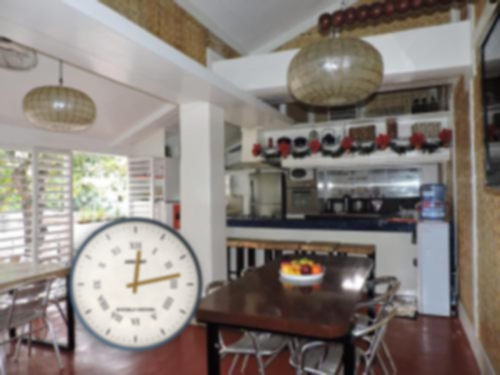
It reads **12:13**
